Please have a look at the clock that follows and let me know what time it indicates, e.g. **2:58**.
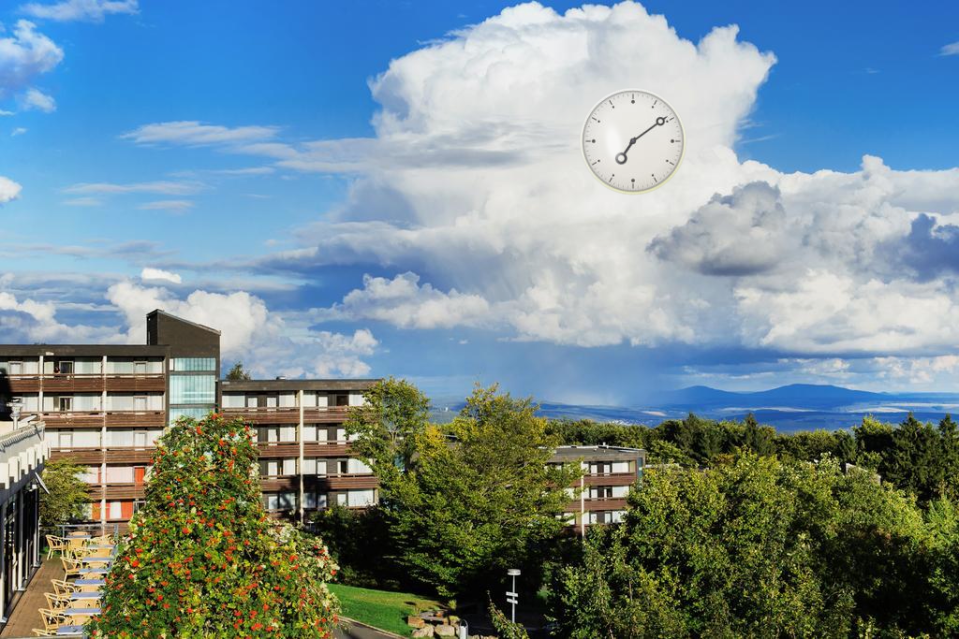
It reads **7:09**
